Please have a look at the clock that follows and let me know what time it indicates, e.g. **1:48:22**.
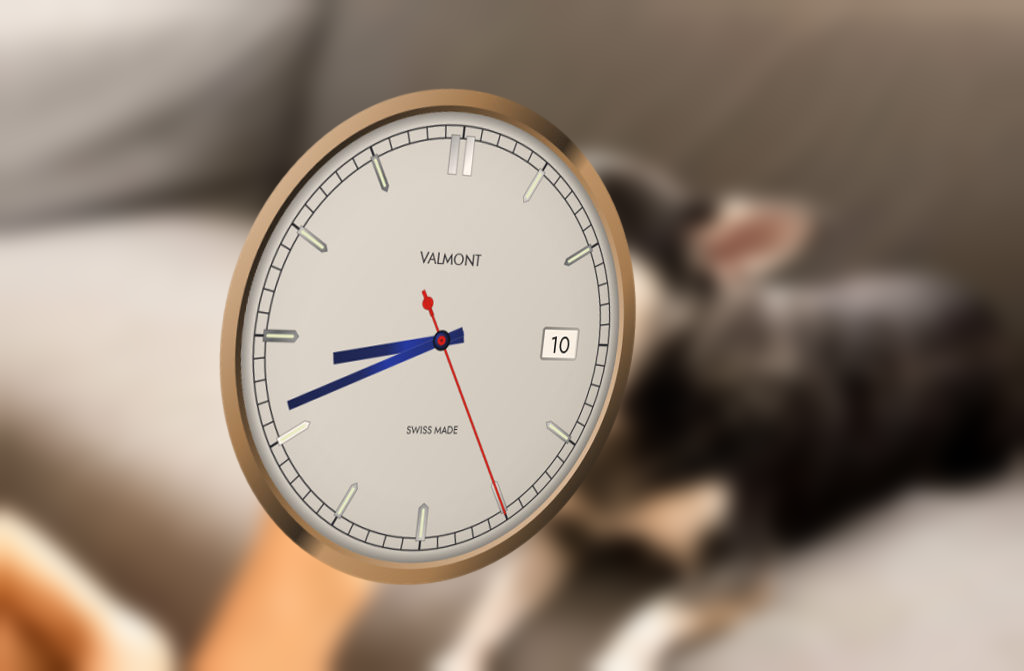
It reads **8:41:25**
